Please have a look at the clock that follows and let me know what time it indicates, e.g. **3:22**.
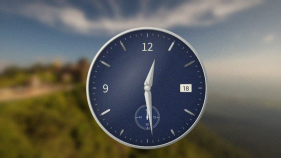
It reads **12:29**
